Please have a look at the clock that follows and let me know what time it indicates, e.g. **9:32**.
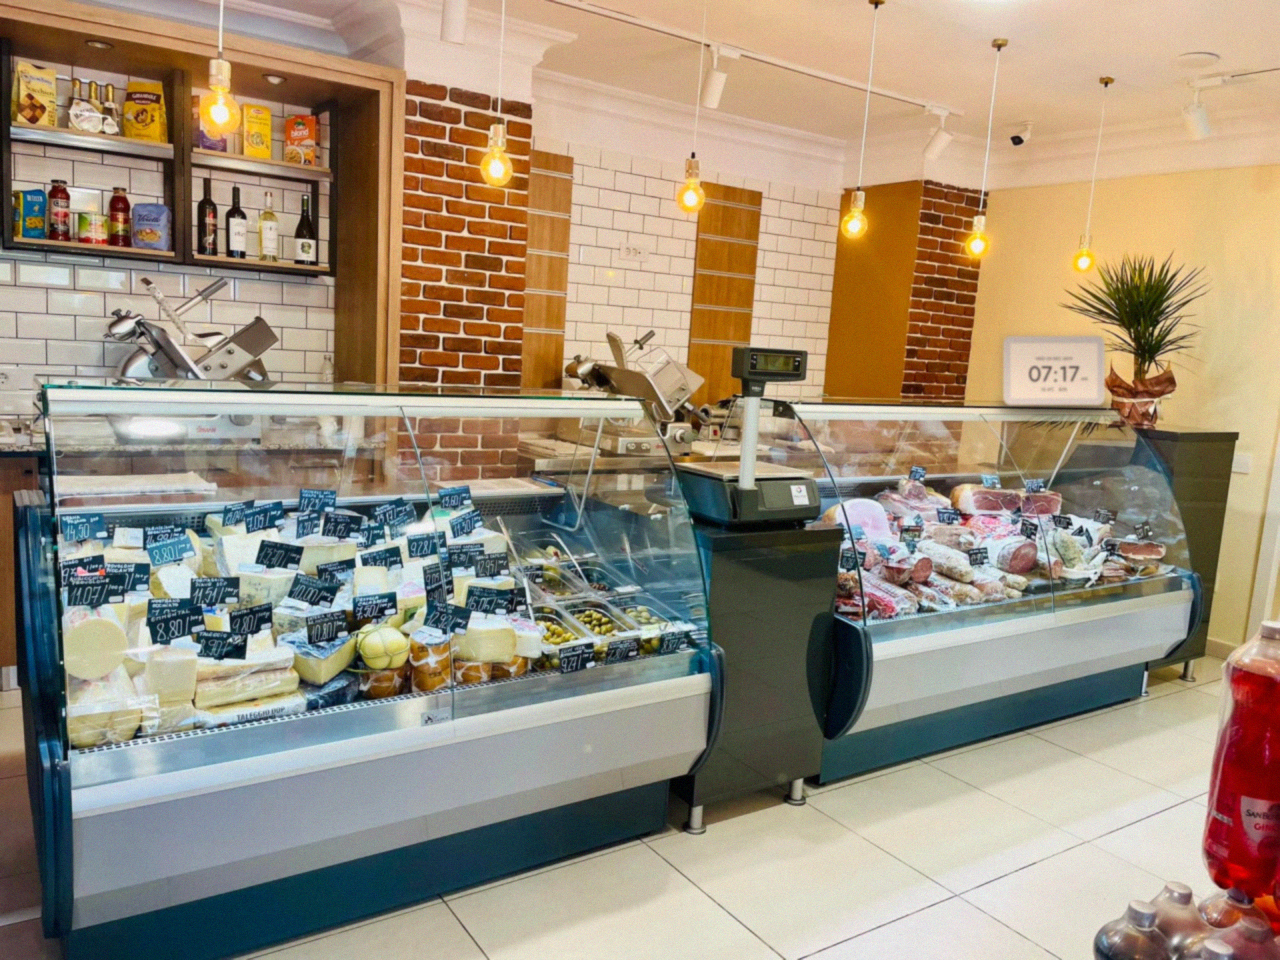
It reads **7:17**
